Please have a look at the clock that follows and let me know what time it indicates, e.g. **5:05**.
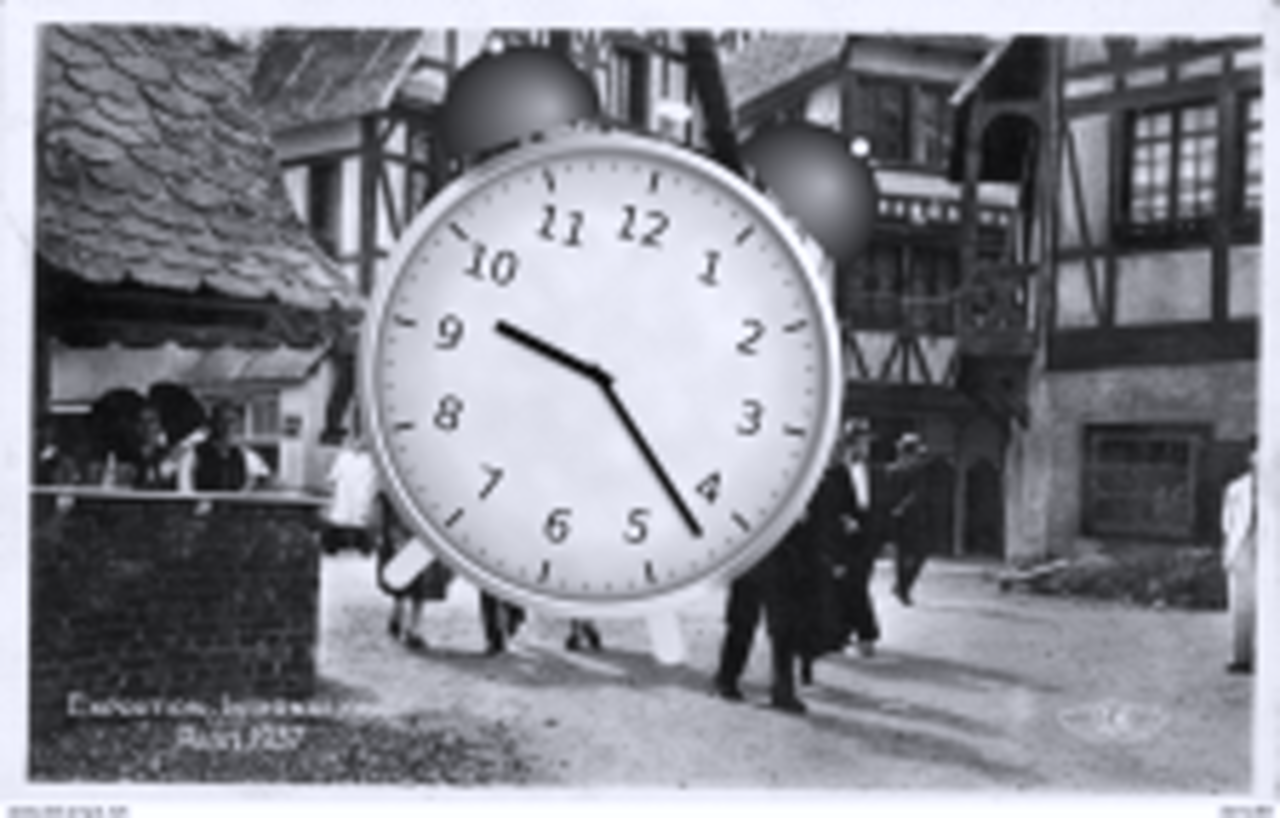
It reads **9:22**
